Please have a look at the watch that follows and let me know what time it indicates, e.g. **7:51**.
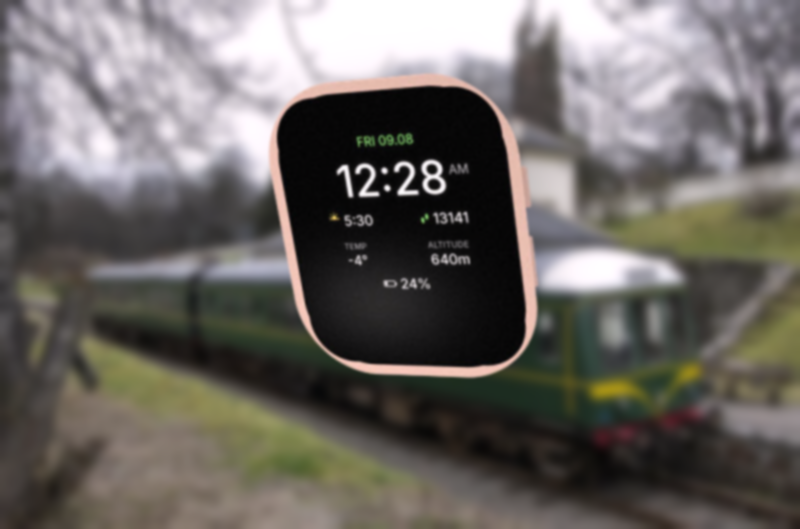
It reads **12:28**
